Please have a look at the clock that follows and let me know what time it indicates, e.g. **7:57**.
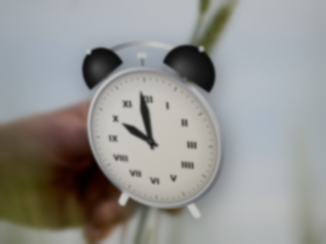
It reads **9:59**
